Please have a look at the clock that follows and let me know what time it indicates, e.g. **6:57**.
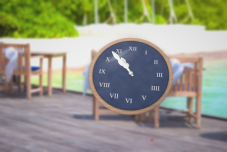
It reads **10:53**
